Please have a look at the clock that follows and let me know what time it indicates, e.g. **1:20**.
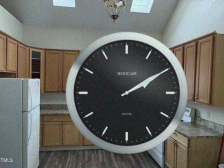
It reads **2:10**
